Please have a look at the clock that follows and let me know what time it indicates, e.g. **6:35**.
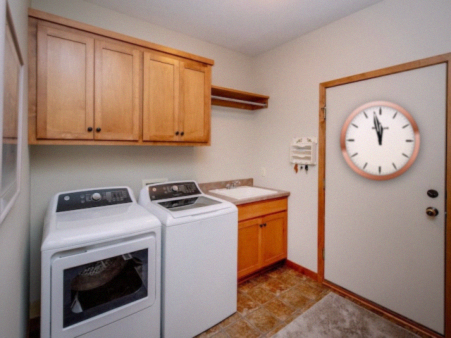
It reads **11:58**
